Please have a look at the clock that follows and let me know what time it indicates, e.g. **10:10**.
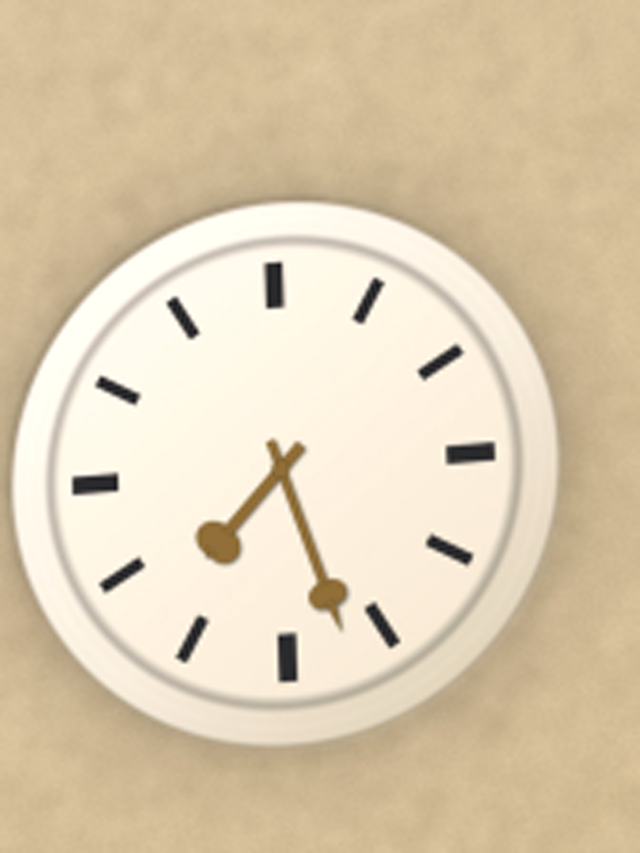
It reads **7:27**
